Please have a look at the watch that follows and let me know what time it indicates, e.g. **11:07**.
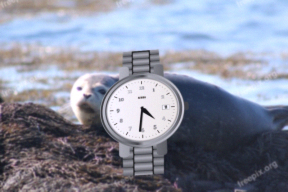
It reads **4:31**
